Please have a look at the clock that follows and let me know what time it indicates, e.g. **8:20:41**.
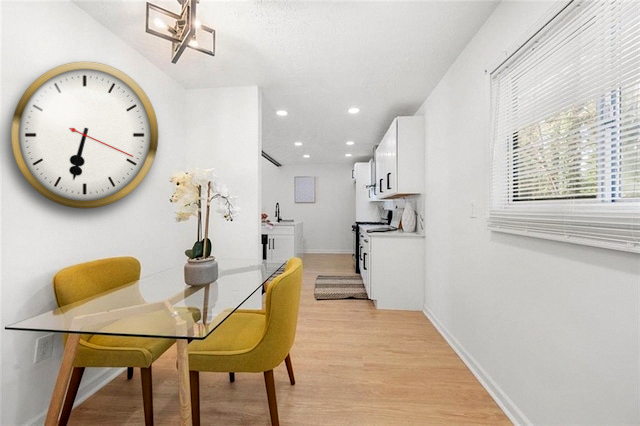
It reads **6:32:19**
